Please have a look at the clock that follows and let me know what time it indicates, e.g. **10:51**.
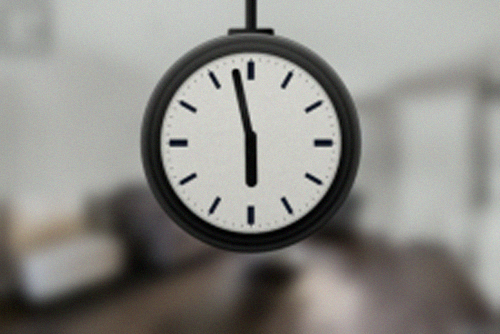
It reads **5:58**
